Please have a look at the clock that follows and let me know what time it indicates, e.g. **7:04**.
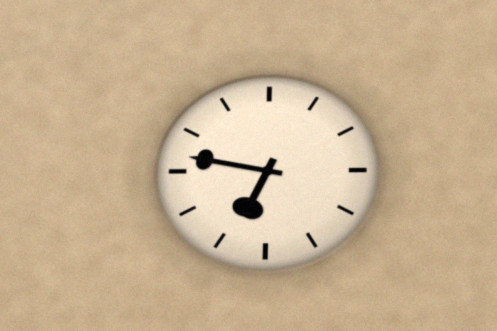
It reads **6:47**
